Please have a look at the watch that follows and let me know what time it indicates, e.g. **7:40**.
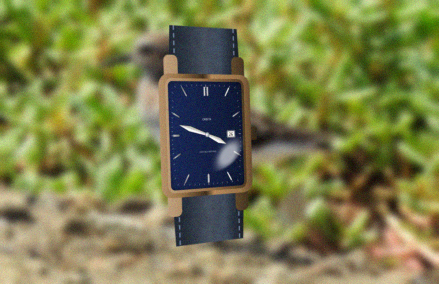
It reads **3:48**
